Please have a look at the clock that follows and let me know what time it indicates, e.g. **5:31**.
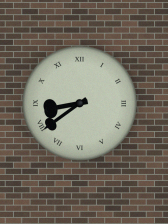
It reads **8:39**
